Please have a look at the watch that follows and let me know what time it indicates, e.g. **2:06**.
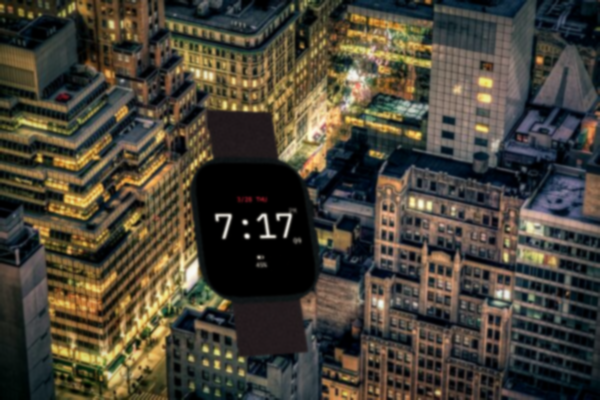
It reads **7:17**
